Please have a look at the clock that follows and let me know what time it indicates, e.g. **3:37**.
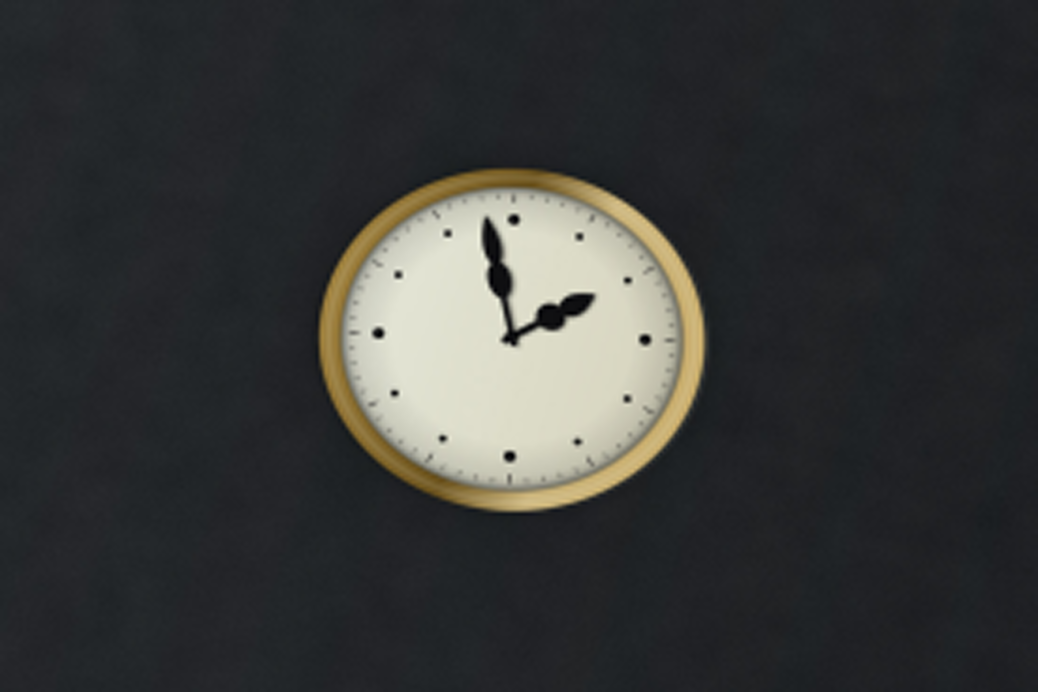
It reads **1:58**
